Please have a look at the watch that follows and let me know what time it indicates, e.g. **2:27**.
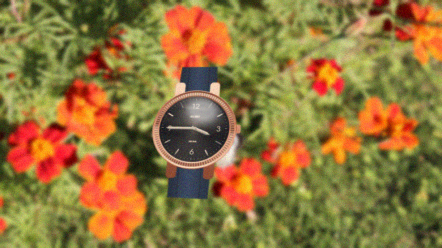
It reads **3:45**
